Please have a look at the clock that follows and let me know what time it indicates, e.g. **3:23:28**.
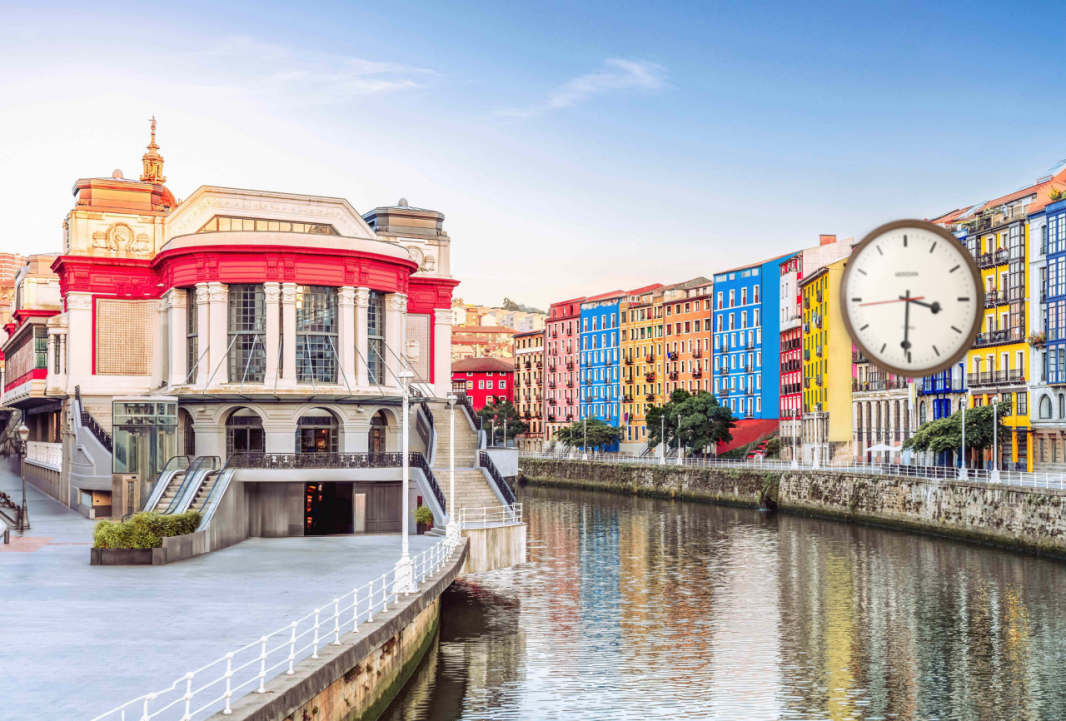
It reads **3:30:44**
